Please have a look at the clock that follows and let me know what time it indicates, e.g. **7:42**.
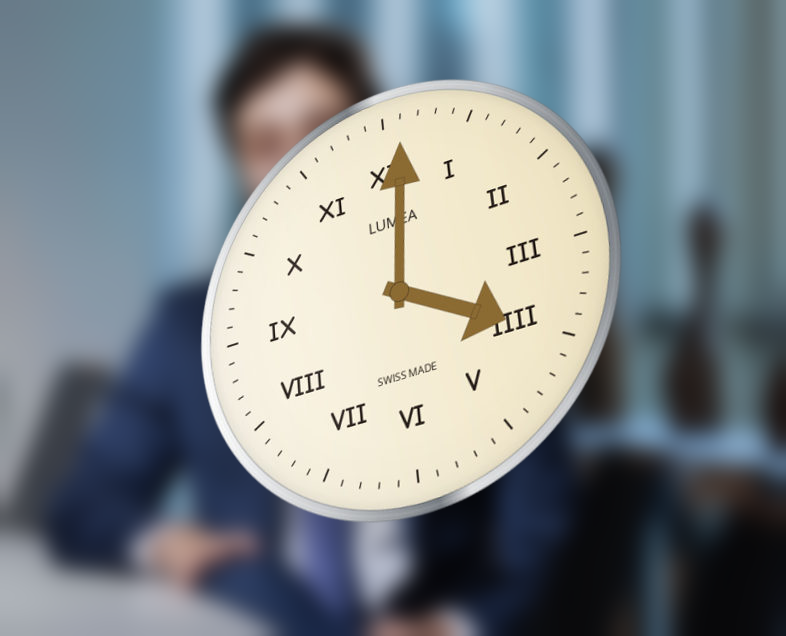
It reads **4:01**
